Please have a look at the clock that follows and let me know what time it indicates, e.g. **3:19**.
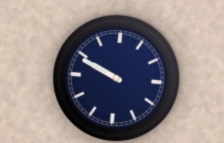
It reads **9:49**
